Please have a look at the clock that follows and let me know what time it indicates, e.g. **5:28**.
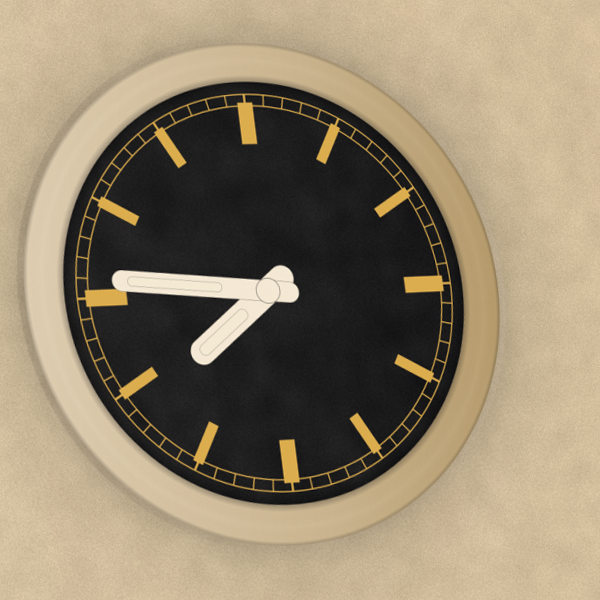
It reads **7:46**
